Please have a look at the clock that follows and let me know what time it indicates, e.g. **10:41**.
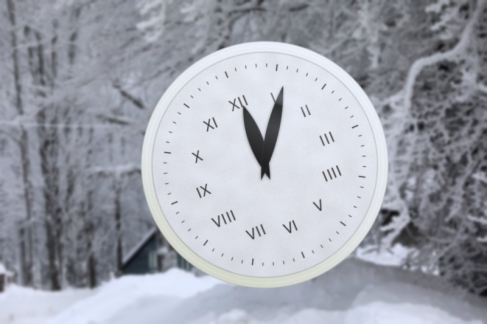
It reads **12:06**
